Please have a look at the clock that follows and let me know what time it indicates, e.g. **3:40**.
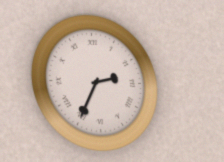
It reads **2:35**
